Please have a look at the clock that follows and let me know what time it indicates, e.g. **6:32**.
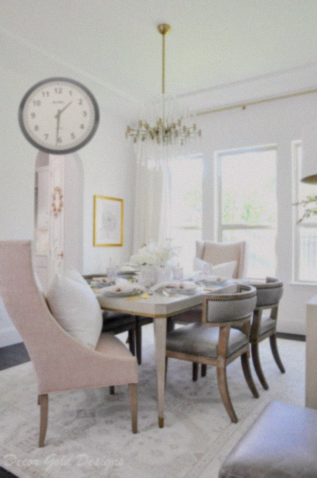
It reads **1:31**
